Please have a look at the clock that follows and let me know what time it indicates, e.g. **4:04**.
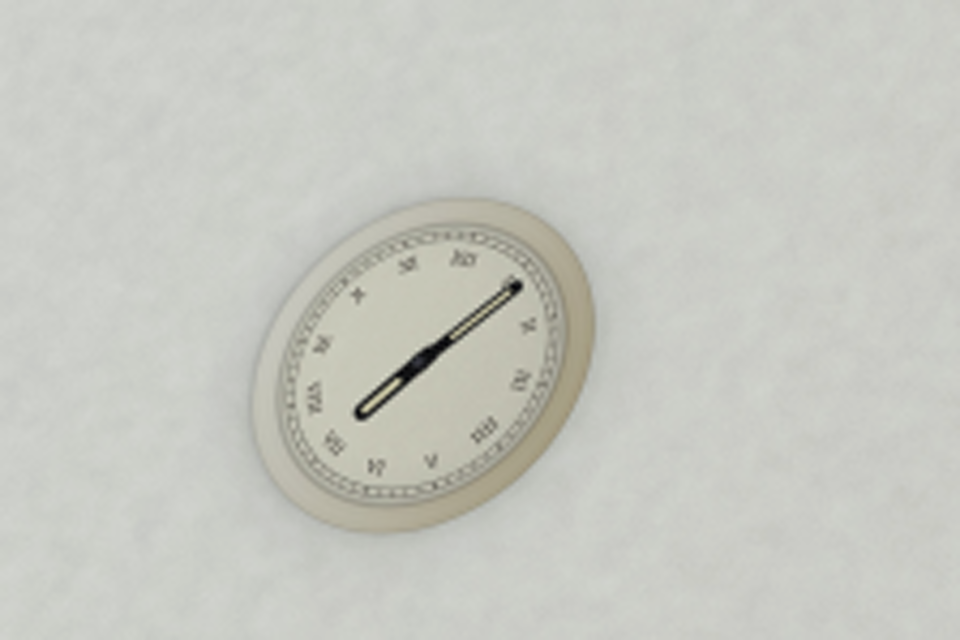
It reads **7:06**
